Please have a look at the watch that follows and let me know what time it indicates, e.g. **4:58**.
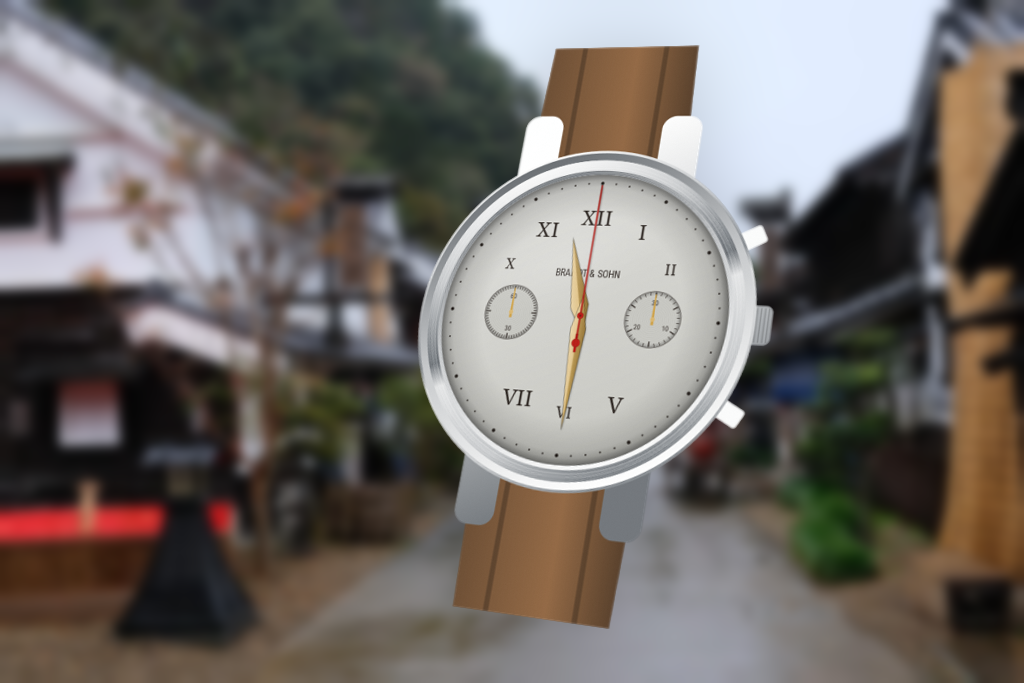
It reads **11:30**
